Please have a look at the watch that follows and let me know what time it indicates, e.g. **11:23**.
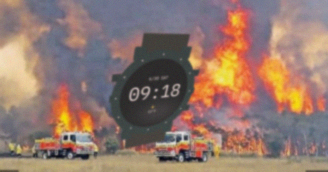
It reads **9:18**
